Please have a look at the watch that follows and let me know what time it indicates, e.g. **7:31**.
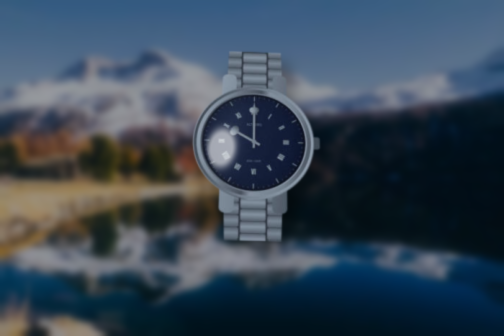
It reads **10:00**
